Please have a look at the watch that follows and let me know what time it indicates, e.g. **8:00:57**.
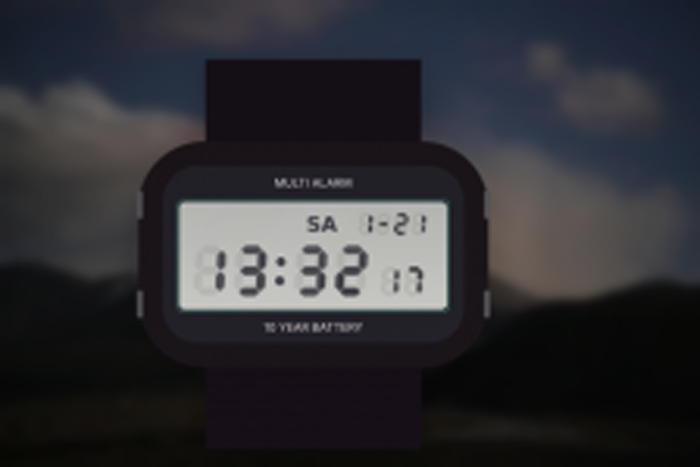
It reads **13:32:17**
